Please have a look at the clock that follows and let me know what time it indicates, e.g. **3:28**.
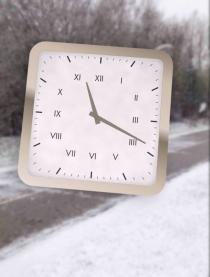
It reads **11:19**
